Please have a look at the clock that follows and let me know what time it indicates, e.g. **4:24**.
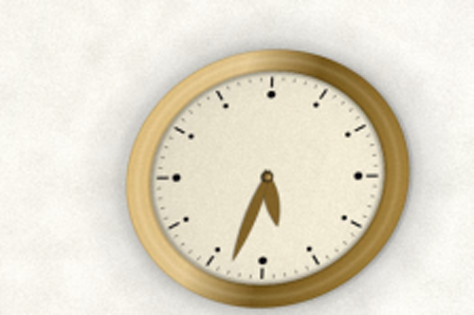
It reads **5:33**
